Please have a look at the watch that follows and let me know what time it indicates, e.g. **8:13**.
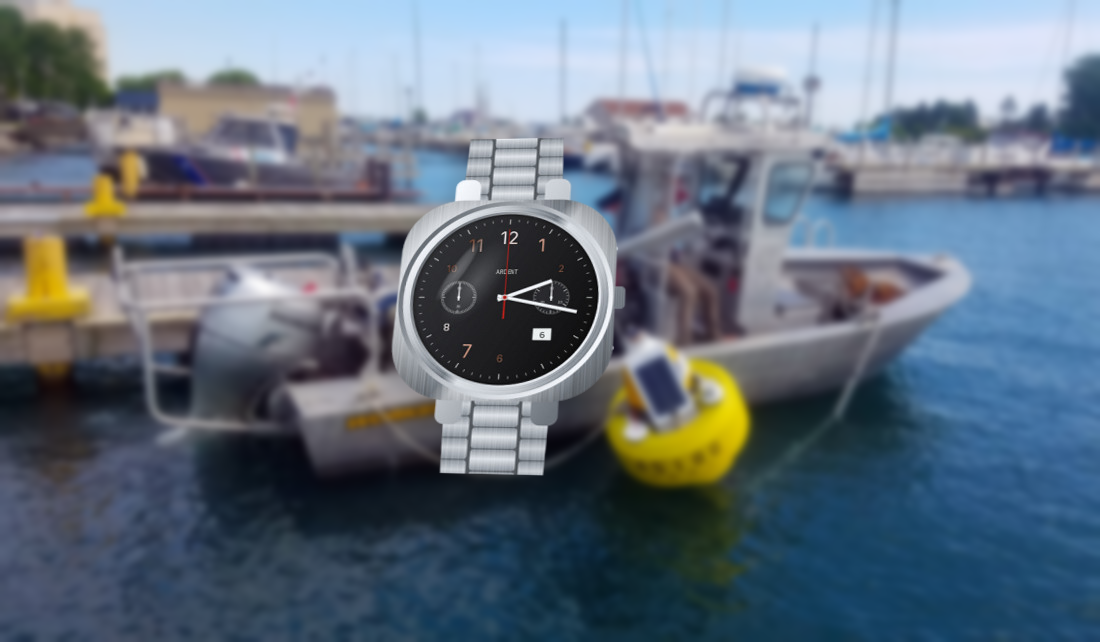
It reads **2:17**
